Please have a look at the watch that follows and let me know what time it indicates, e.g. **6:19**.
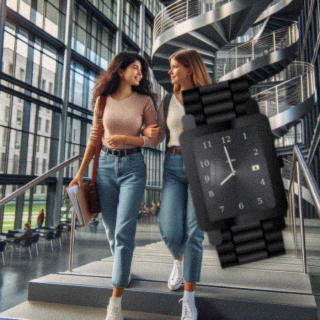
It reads **7:59**
